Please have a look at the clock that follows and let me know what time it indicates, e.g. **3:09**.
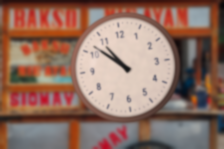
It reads **10:52**
